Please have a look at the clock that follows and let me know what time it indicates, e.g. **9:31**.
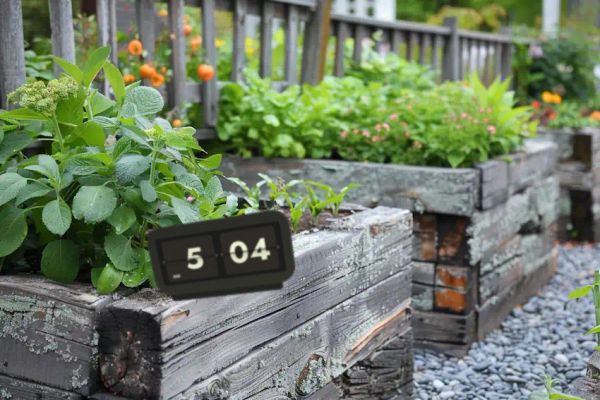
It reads **5:04**
